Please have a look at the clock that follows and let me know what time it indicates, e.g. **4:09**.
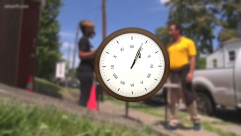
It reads **1:04**
